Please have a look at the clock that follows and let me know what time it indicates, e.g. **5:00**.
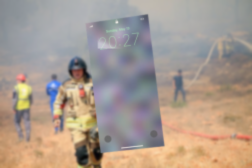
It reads **20:27**
